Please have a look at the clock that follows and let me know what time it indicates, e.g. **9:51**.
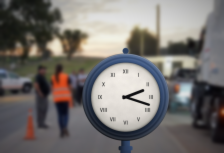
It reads **2:18**
